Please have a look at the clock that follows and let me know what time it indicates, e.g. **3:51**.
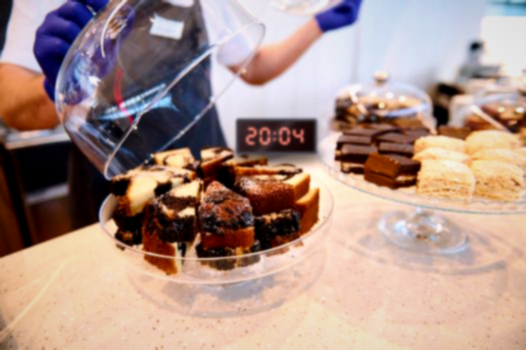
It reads **20:04**
